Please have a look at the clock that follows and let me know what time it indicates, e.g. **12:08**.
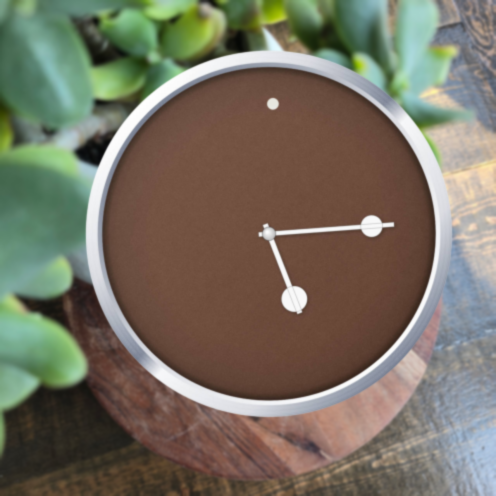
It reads **5:14**
